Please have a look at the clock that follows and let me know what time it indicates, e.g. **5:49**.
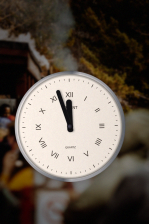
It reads **11:57**
